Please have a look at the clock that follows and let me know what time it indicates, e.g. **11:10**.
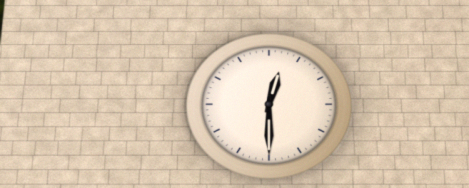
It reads **12:30**
